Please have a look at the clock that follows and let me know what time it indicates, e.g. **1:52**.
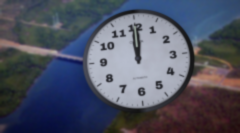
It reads **12:00**
